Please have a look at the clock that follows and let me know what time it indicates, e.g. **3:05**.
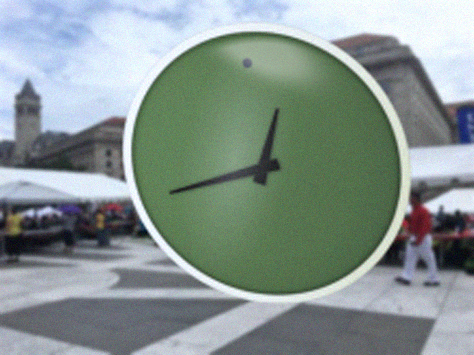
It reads **12:43**
